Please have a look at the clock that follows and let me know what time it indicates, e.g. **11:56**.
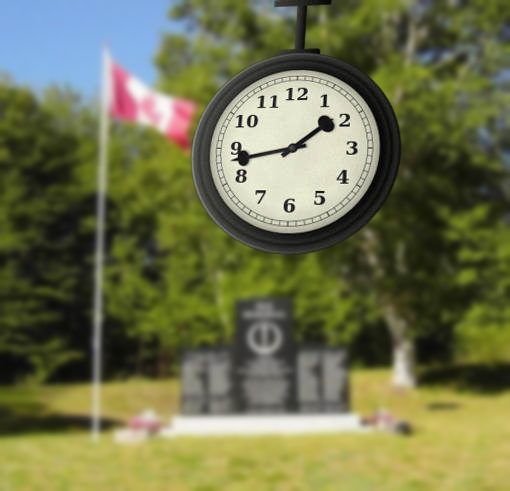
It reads **1:43**
